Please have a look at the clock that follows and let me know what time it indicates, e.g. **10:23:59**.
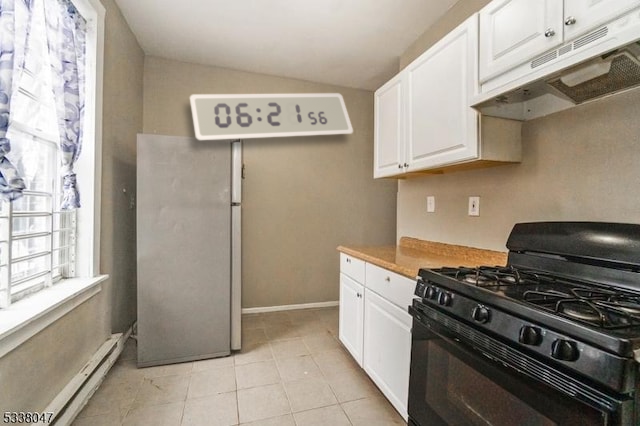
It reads **6:21:56**
